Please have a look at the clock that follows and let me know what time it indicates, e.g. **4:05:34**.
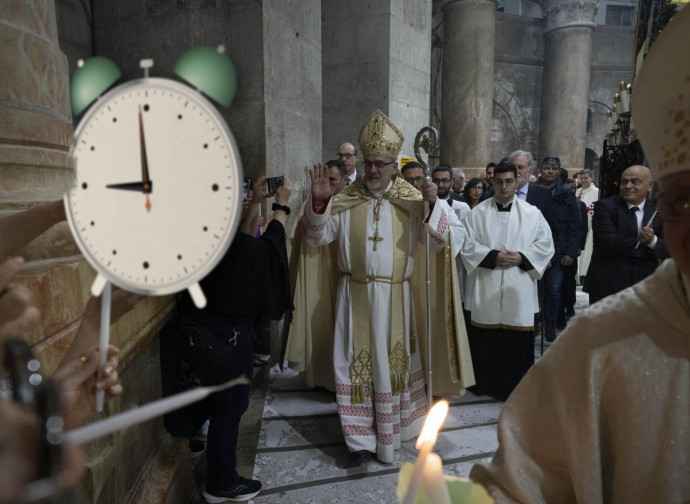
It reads **8:58:59**
